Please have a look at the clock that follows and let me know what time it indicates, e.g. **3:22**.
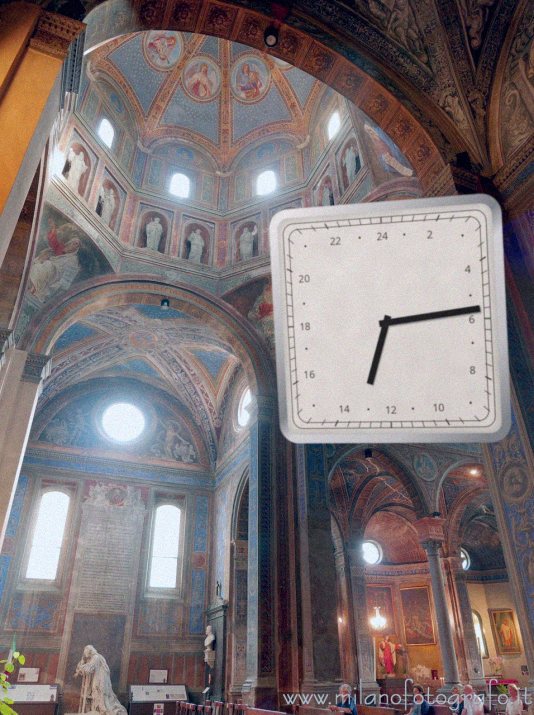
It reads **13:14**
